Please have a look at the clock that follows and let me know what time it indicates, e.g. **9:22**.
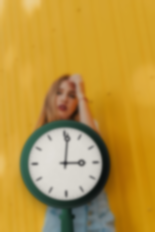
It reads **3:01**
